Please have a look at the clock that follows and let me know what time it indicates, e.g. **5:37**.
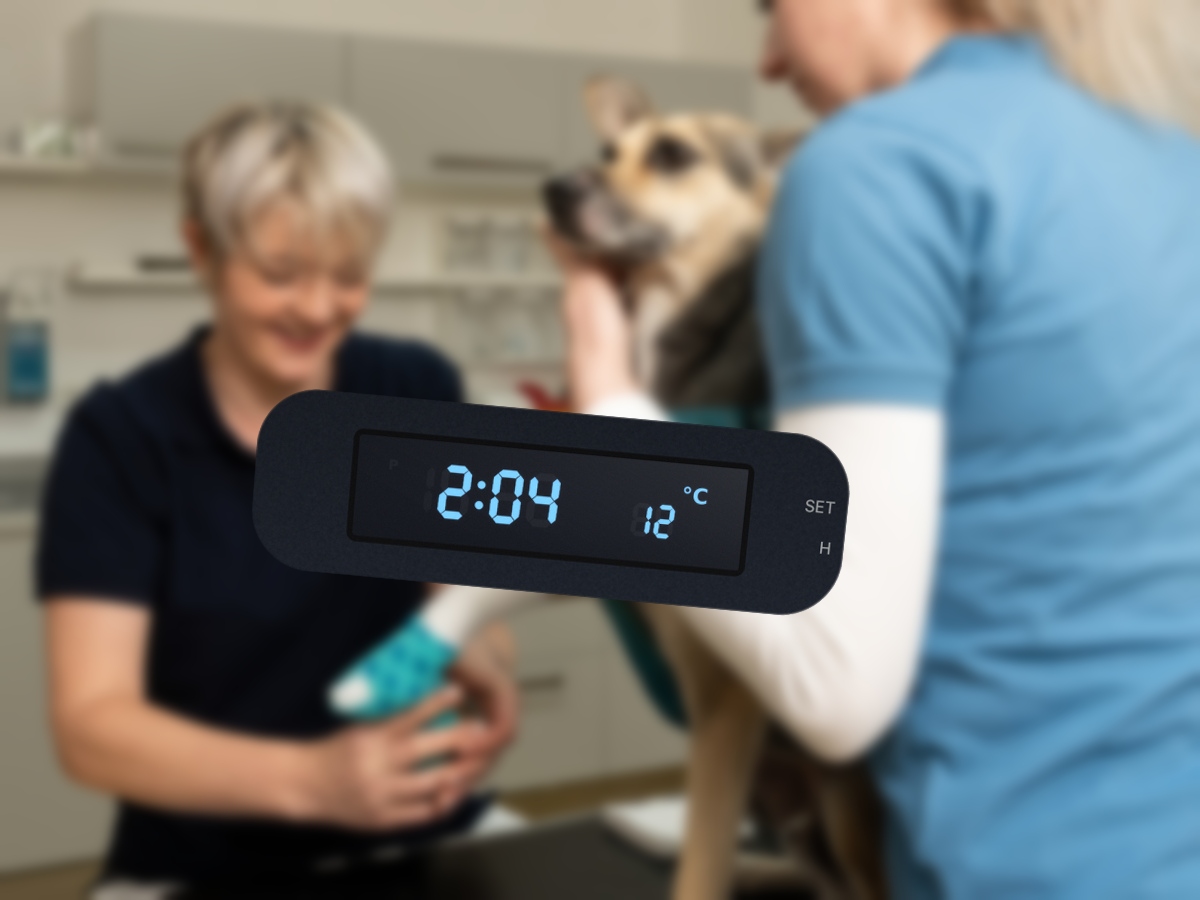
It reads **2:04**
